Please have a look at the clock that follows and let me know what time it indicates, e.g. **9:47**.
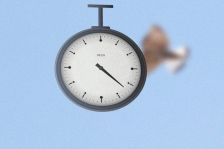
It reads **4:22**
